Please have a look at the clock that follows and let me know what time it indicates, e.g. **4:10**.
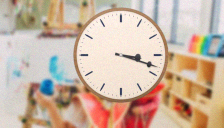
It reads **3:18**
